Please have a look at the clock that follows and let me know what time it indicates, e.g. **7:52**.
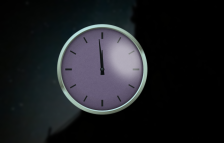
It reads **11:59**
